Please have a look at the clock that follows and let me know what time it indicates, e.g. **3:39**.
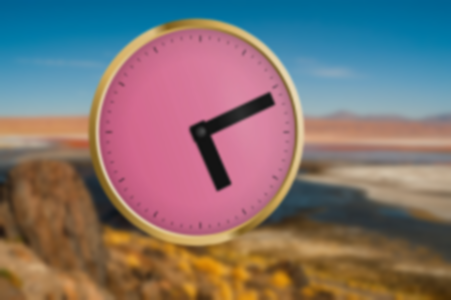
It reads **5:11**
